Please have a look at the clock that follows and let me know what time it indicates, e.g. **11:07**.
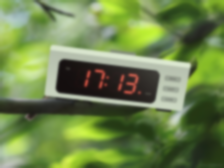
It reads **17:13**
